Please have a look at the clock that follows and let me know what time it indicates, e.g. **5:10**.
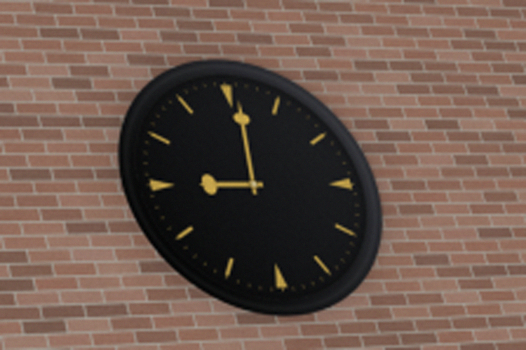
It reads **9:01**
